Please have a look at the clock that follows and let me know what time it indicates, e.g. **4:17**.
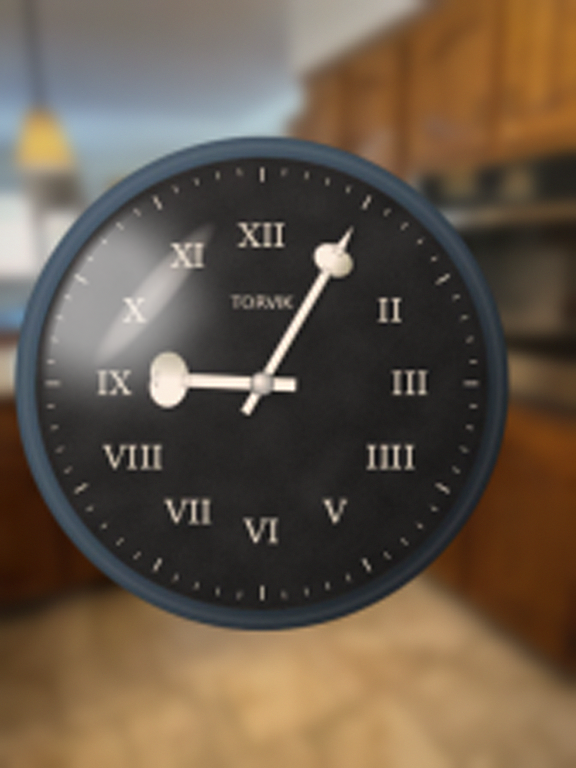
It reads **9:05**
